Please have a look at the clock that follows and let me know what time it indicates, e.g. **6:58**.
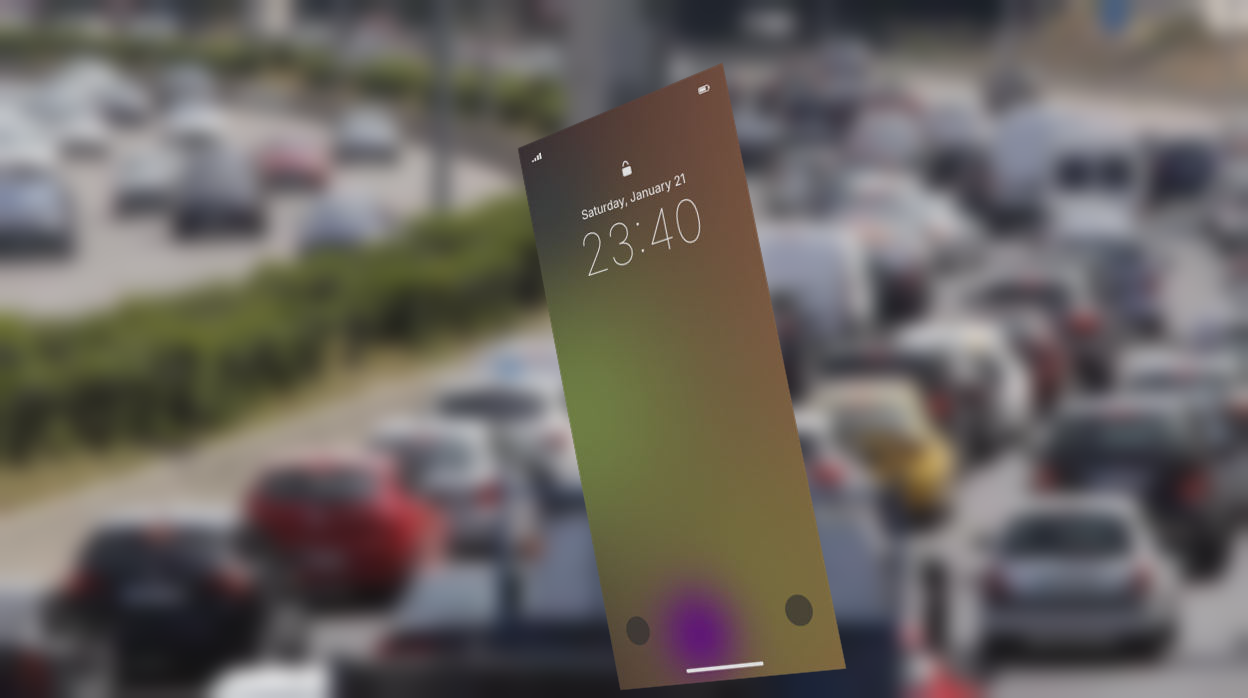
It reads **23:40**
